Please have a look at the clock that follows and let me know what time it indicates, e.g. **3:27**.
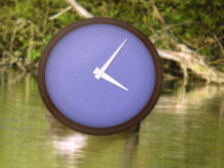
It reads **4:06**
